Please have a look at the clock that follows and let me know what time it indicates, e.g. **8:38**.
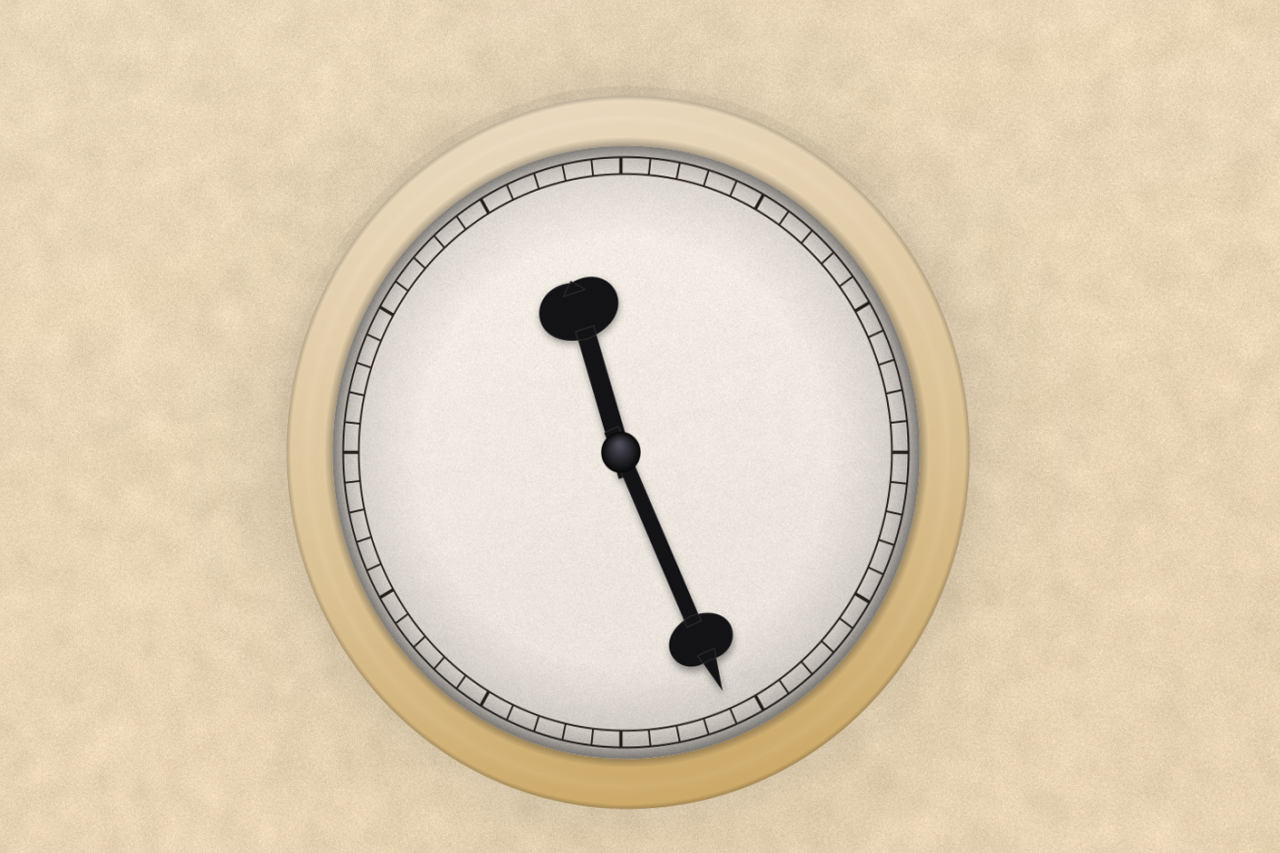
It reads **11:26**
